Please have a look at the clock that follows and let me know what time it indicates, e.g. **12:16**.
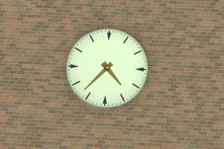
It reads **4:37**
